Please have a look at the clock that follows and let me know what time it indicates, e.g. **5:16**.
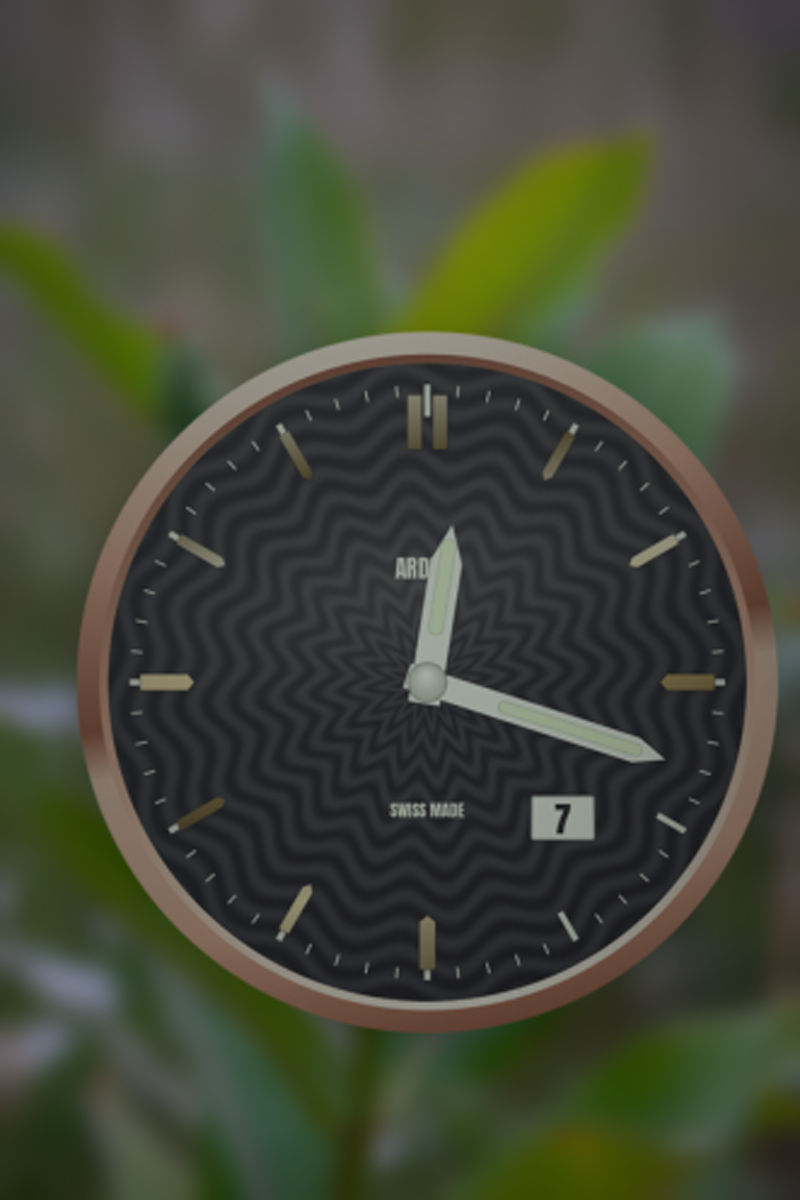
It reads **12:18**
